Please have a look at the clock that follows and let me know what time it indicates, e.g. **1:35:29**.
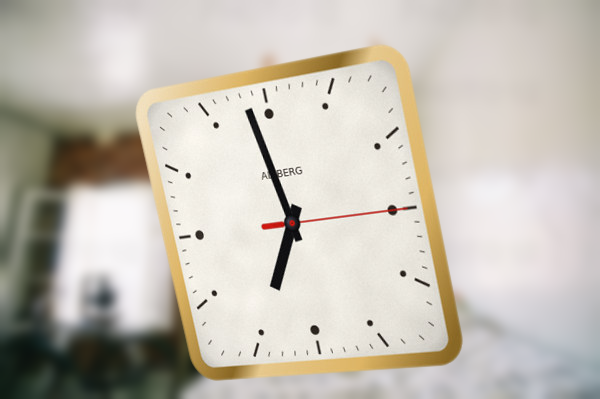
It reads **6:58:15**
